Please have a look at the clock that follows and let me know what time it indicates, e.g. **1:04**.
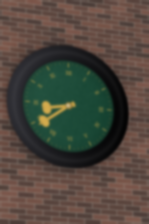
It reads **8:39**
